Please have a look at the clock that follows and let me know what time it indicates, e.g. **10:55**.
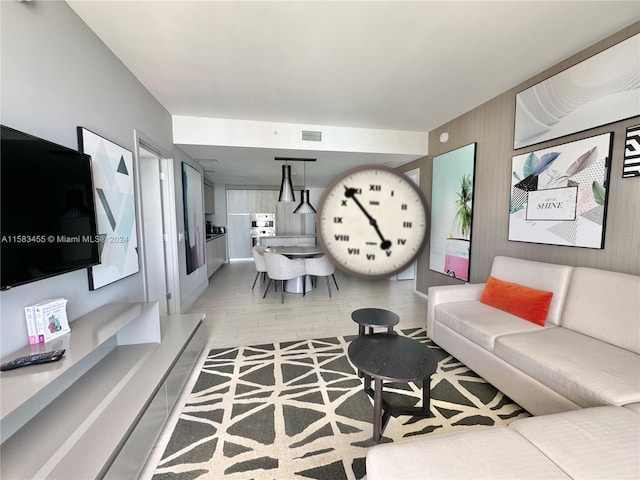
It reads **4:53**
